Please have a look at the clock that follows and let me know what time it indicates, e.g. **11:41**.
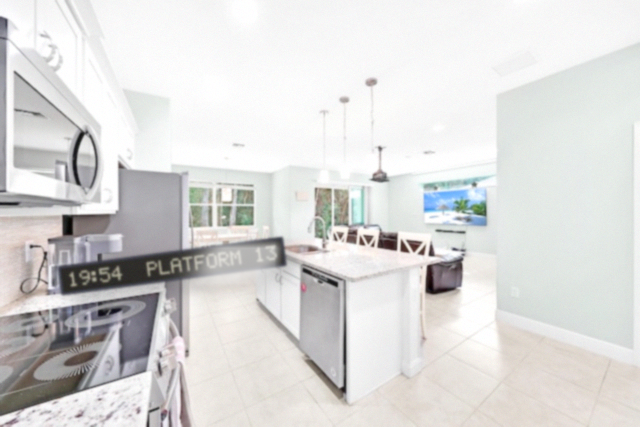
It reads **19:54**
